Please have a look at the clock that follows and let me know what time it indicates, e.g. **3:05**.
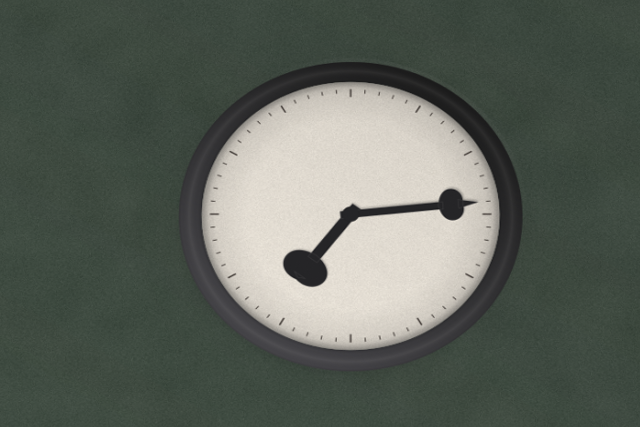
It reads **7:14**
